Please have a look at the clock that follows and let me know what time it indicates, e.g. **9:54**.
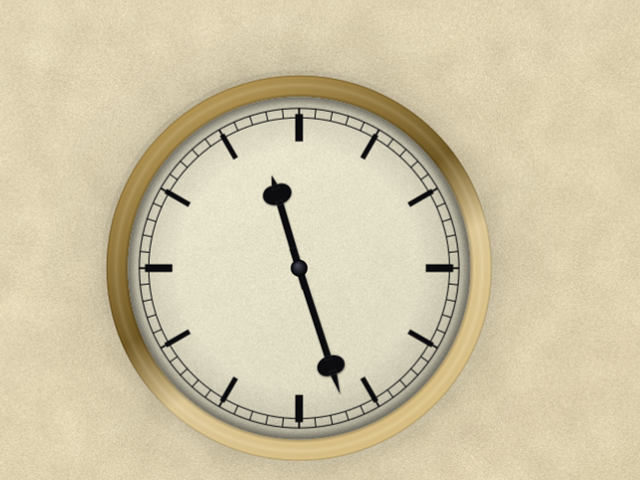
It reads **11:27**
